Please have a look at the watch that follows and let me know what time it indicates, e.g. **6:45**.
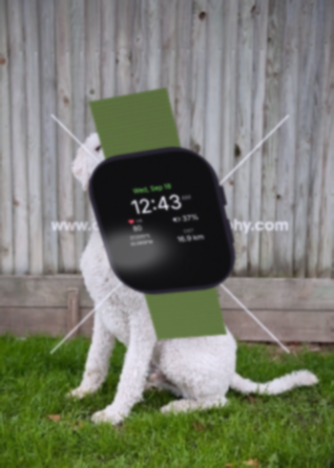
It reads **12:43**
